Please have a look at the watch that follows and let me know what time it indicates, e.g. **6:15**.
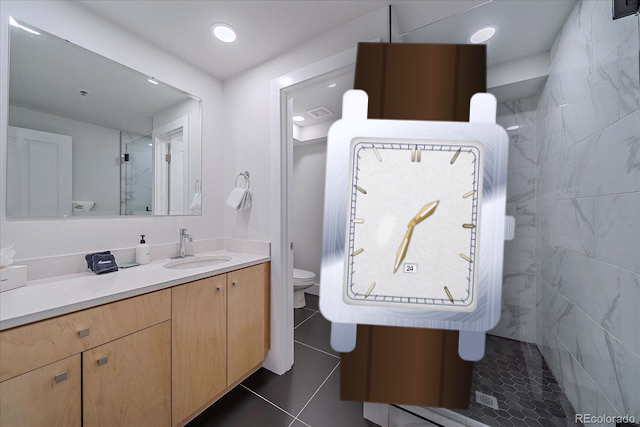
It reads **1:33**
